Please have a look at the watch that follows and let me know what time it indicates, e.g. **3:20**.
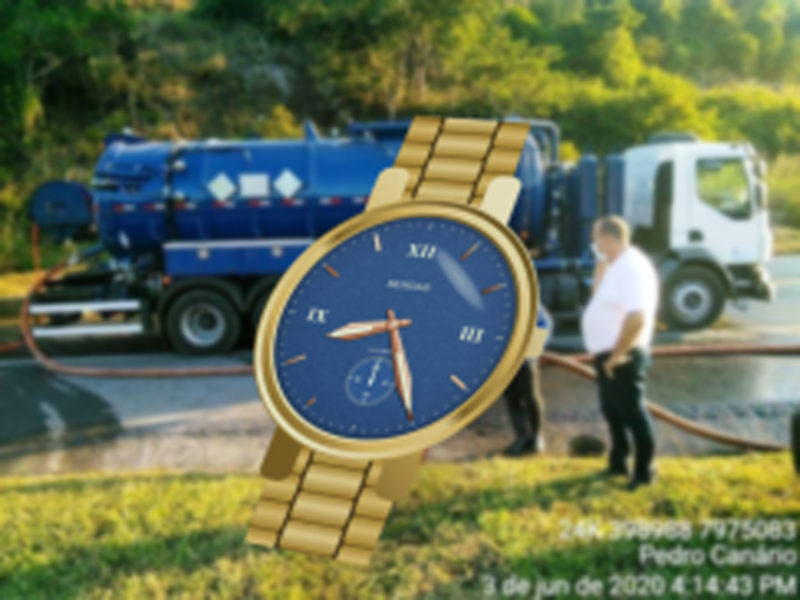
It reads **8:25**
